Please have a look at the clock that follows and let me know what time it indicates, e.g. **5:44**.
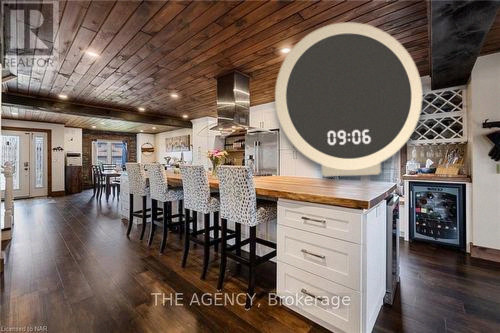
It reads **9:06**
